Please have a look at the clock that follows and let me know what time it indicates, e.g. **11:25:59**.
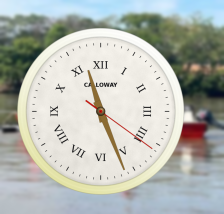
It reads **11:26:21**
